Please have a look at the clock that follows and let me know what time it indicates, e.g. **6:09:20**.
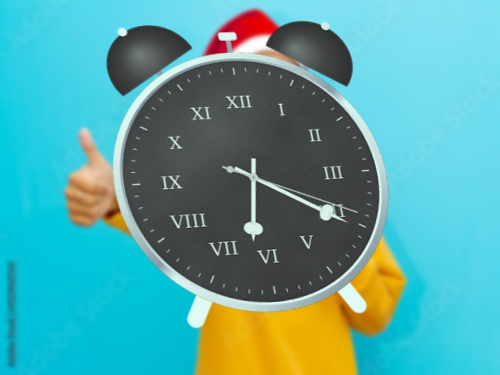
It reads **6:20:19**
